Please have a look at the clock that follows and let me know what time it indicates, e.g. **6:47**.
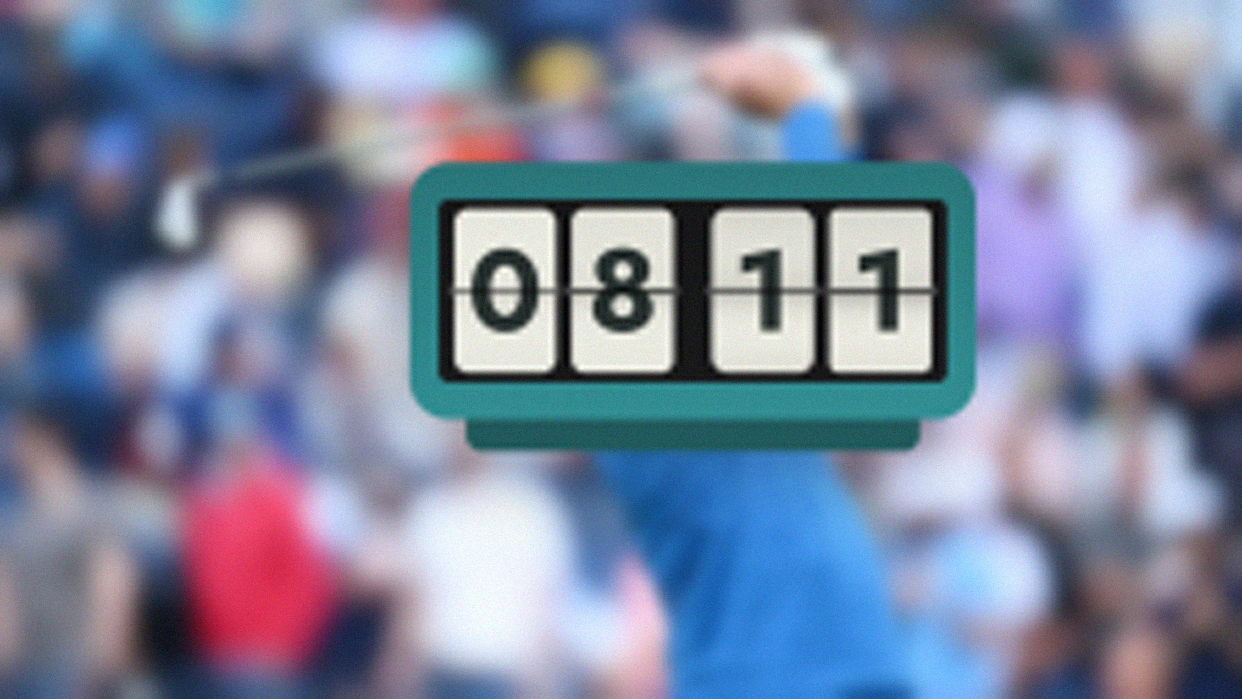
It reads **8:11**
